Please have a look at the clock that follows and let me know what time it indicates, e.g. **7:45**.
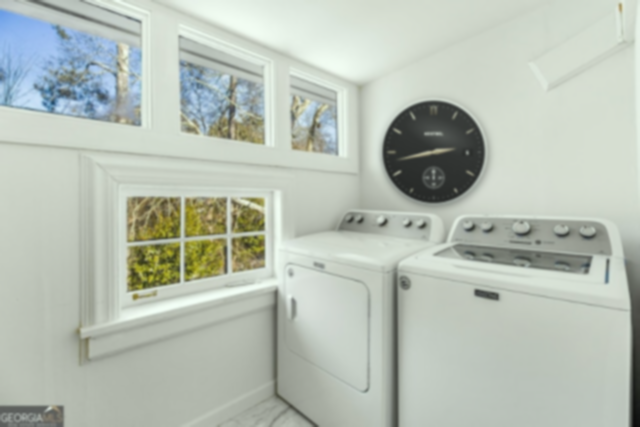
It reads **2:43**
